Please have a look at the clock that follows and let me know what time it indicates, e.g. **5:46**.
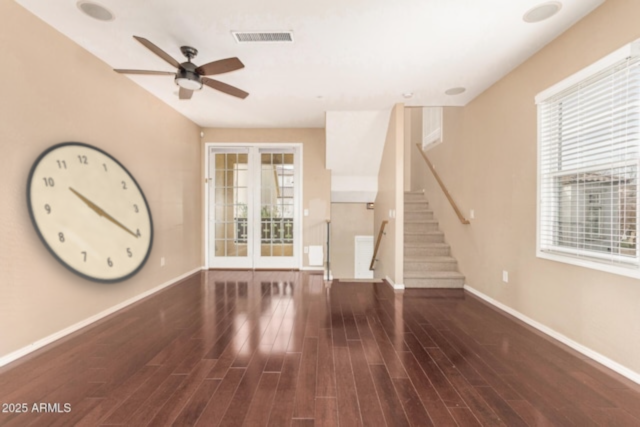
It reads **10:21**
